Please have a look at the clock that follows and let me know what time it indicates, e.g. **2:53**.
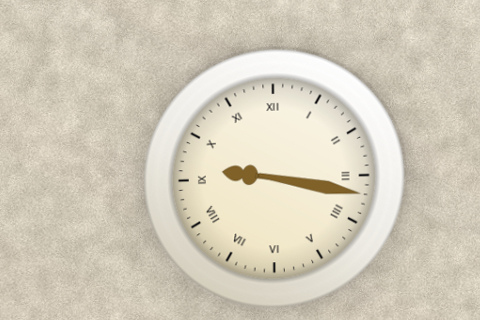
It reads **9:17**
